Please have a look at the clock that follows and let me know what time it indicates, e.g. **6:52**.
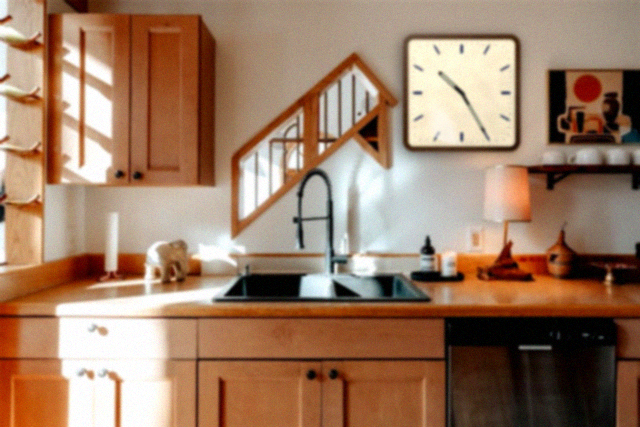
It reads **10:25**
